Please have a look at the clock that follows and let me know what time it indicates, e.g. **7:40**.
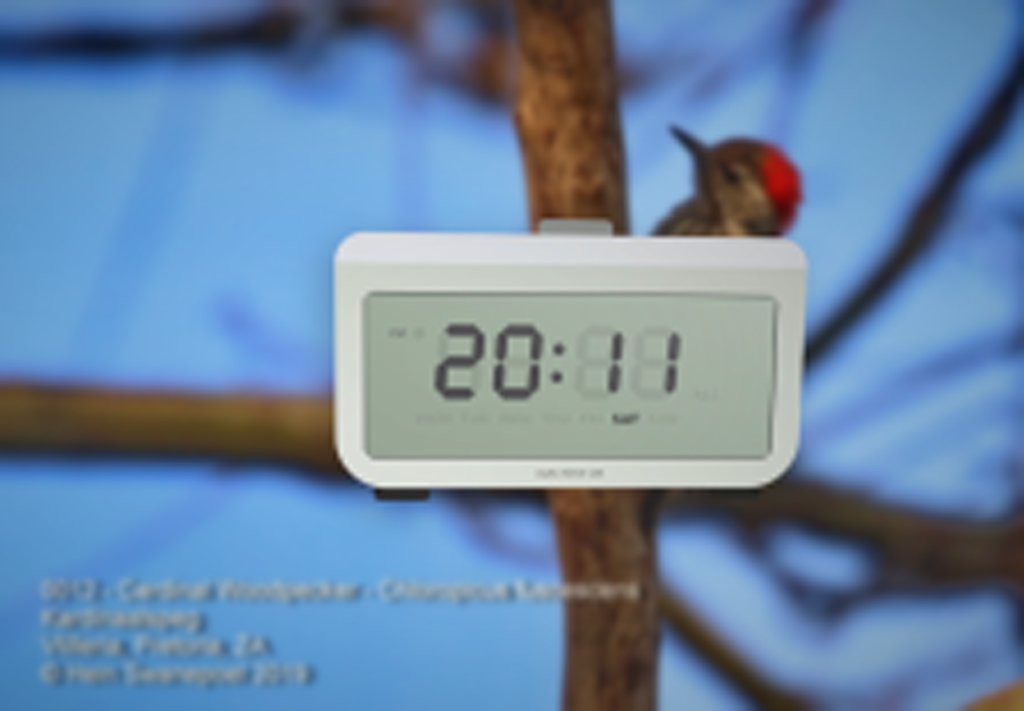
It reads **20:11**
